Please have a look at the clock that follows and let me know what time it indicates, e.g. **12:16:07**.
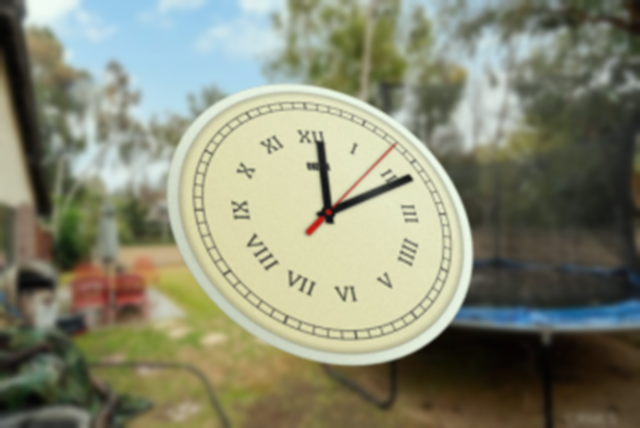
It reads **12:11:08**
